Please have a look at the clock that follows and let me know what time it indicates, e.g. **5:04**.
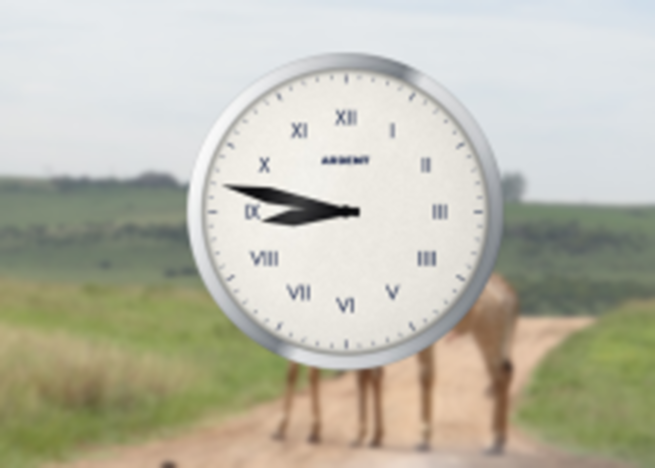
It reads **8:47**
